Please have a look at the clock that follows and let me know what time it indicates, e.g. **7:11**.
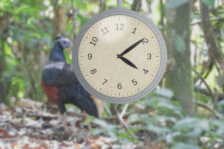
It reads **4:09**
